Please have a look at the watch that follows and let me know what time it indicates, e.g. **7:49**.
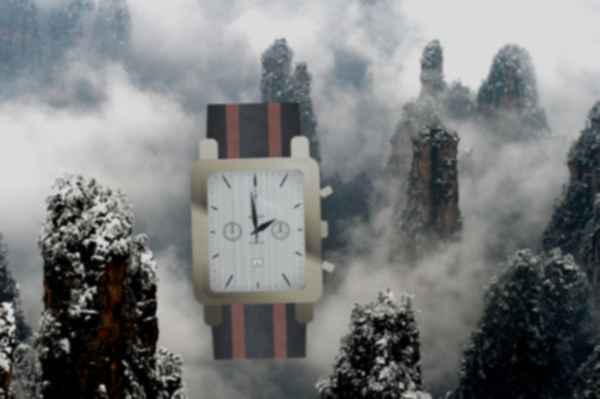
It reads **1:59**
